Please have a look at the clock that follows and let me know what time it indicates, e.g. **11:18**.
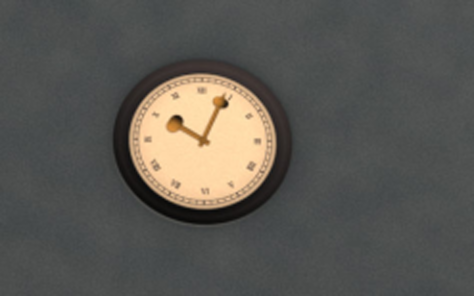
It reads **10:04**
